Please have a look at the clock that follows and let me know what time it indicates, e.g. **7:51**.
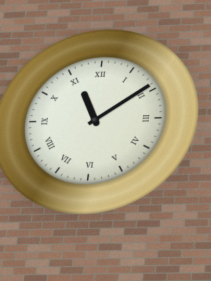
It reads **11:09**
